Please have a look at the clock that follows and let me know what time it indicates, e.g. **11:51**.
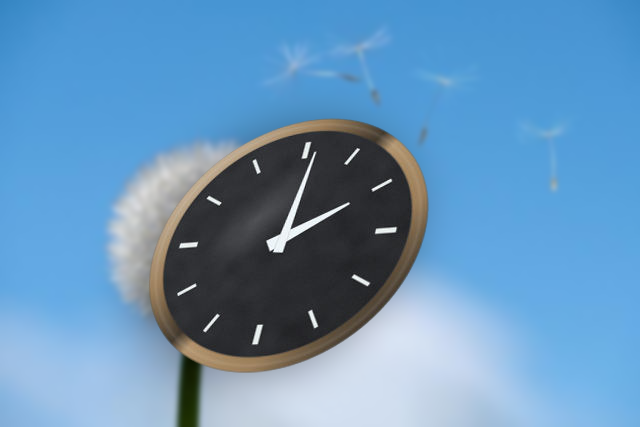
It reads **2:01**
